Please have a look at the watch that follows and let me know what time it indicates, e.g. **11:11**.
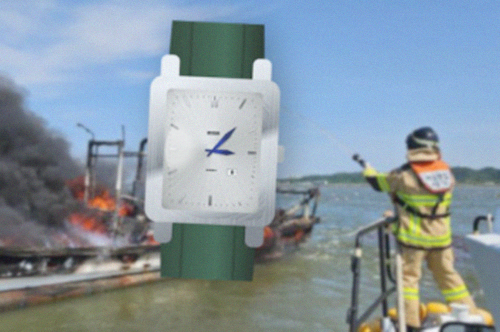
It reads **3:07**
